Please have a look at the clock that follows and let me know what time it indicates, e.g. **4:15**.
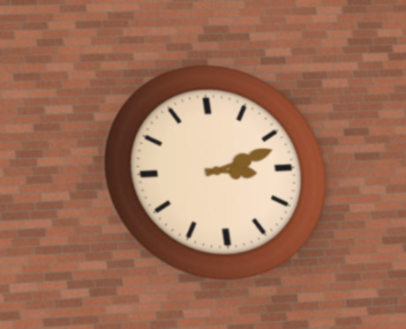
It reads **3:12**
